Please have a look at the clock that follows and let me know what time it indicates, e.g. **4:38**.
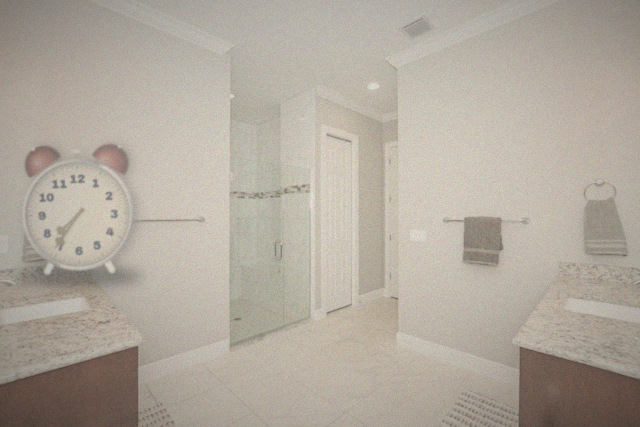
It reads **7:36**
